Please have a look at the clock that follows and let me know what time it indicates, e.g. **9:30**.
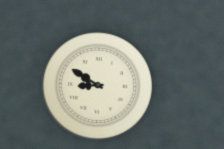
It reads **8:50**
